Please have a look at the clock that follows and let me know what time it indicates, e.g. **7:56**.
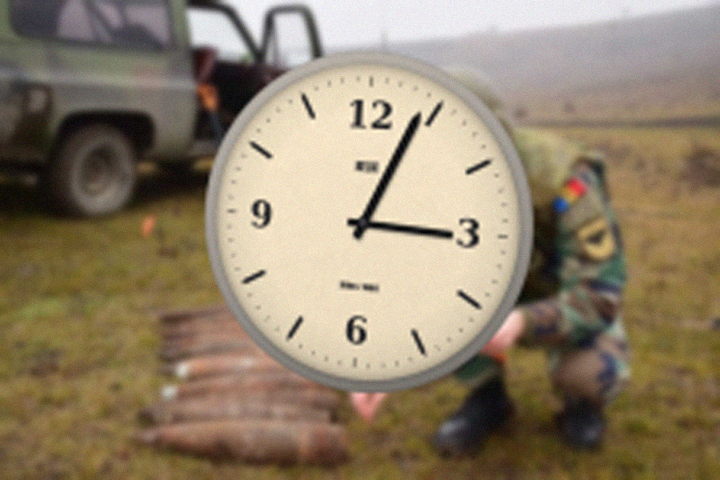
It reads **3:04**
